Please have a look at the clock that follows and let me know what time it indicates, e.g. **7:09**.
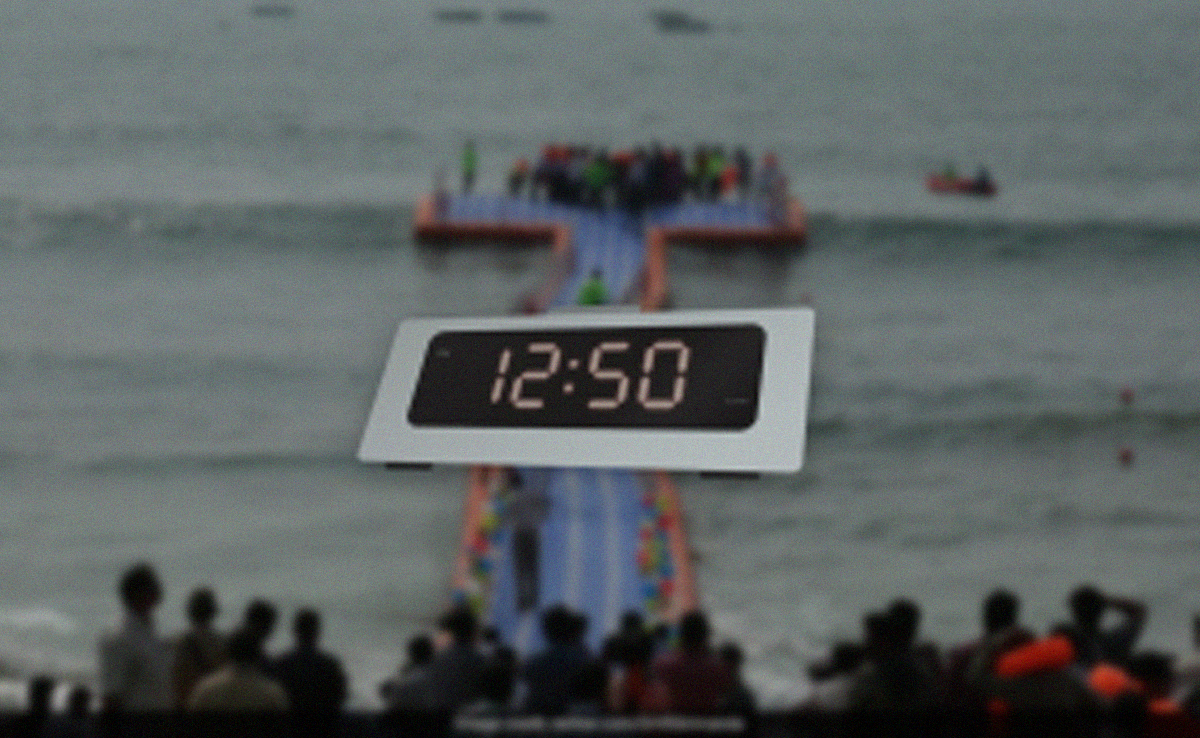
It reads **12:50**
